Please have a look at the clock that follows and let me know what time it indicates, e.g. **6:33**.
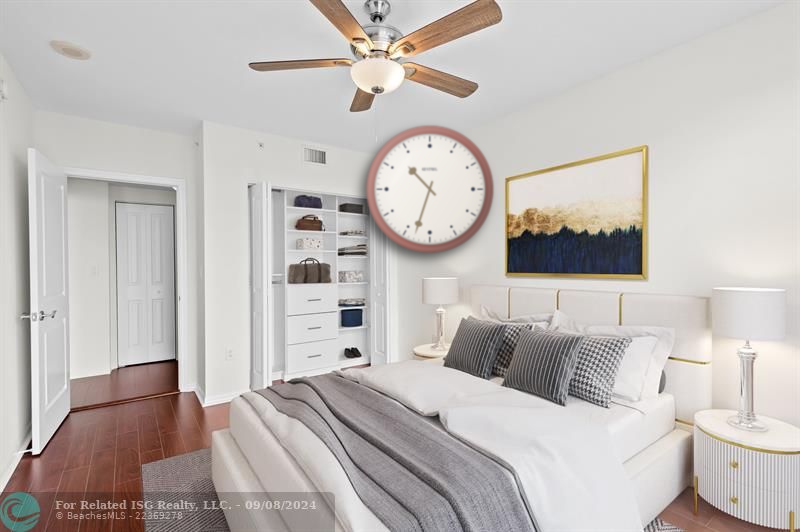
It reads **10:33**
